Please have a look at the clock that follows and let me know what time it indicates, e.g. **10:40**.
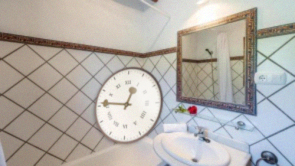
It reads **12:46**
